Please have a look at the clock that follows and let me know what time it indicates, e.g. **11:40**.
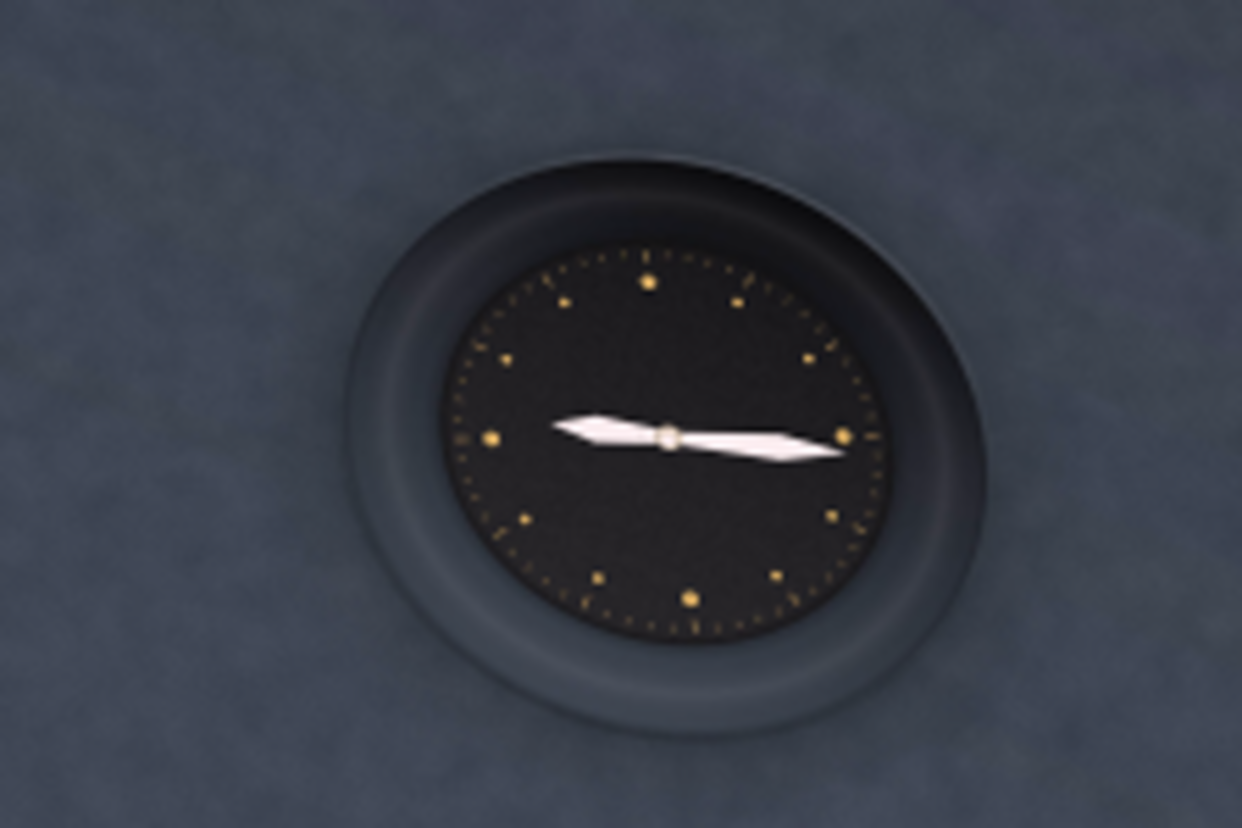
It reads **9:16**
